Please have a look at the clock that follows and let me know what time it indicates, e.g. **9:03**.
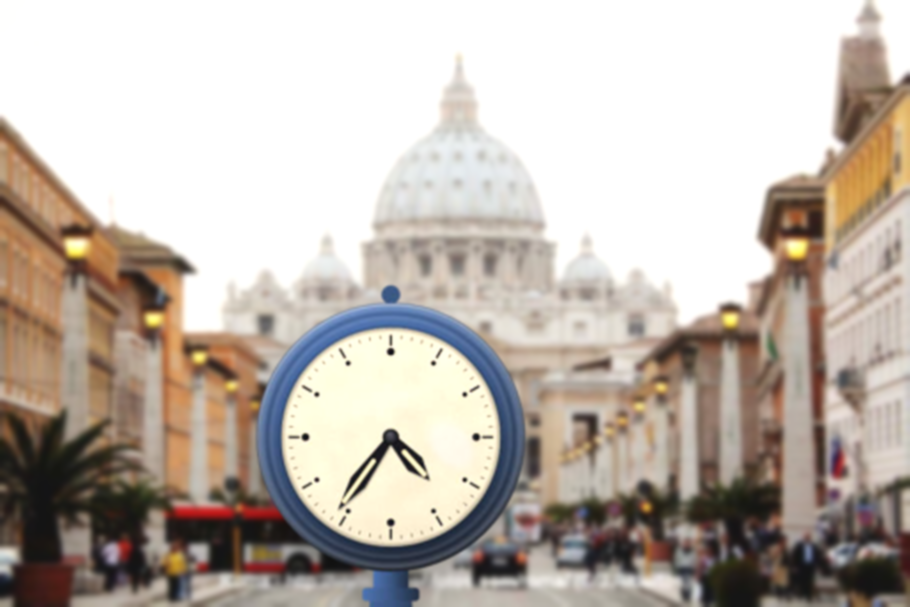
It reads **4:36**
